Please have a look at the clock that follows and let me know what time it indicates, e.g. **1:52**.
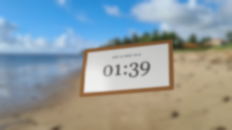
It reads **1:39**
